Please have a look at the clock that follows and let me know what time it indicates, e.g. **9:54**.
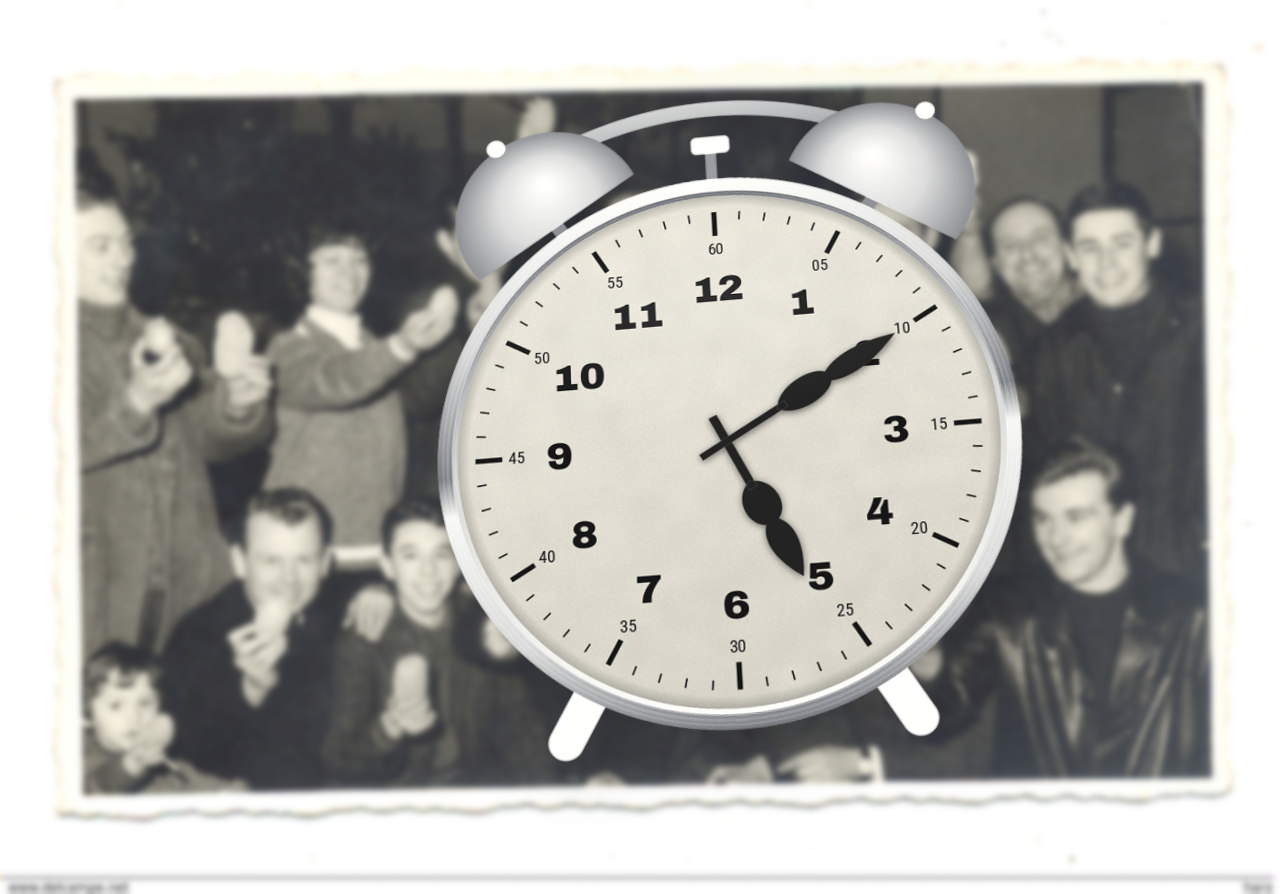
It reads **5:10**
